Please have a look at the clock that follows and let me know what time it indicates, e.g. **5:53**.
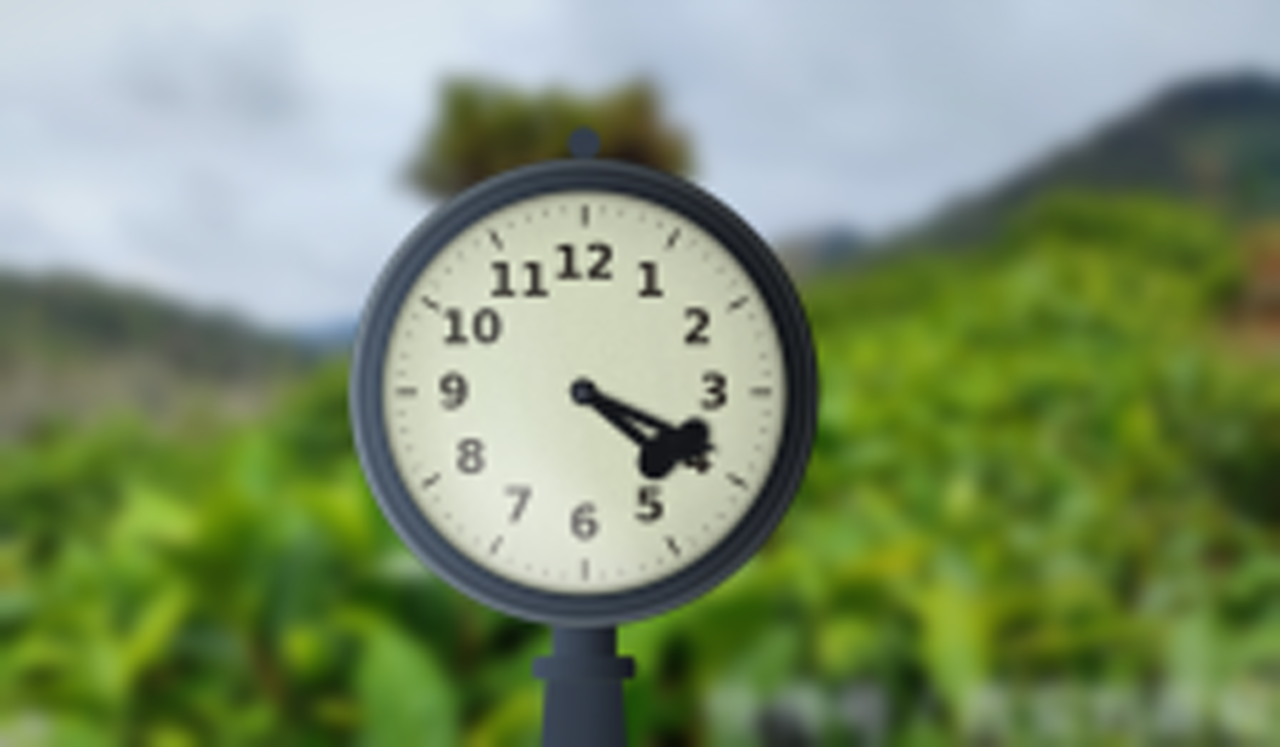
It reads **4:19**
